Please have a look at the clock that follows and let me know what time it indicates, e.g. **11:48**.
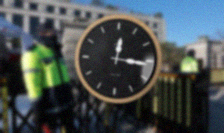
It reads **12:16**
